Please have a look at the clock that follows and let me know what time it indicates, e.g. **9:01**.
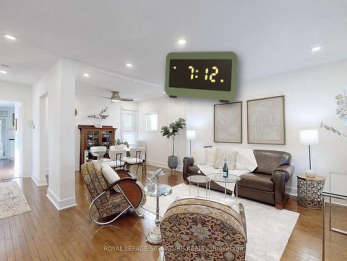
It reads **7:12**
